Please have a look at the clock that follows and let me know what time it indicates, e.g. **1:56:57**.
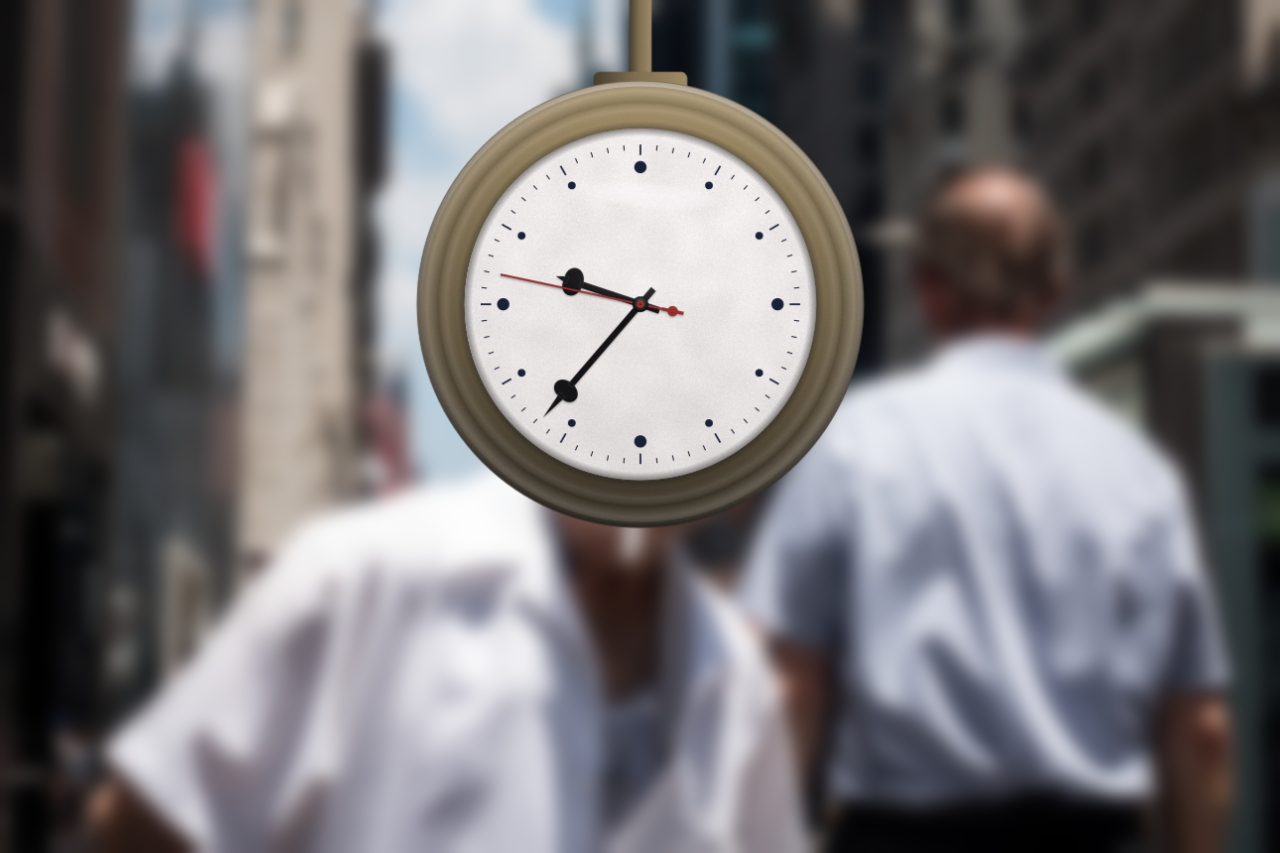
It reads **9:36:47**
